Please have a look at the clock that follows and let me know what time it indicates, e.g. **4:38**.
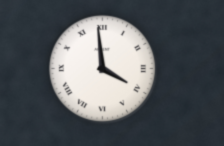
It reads **3:59**
